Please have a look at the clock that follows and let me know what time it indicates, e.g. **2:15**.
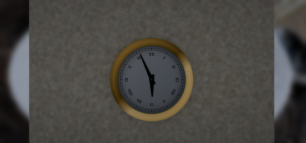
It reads **5:56**
